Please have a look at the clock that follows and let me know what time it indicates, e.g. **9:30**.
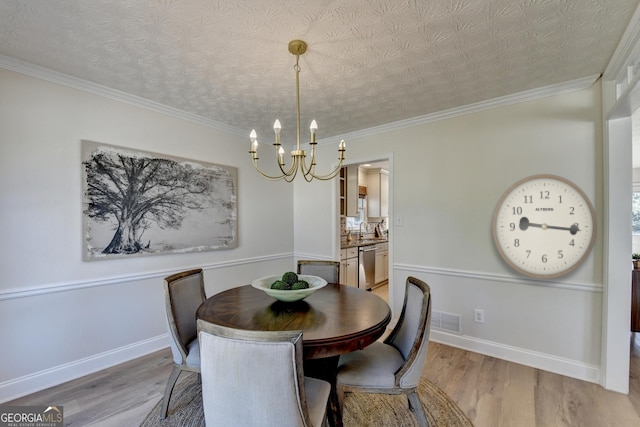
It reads **9:16**
